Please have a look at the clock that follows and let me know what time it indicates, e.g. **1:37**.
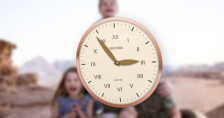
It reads **2:54**
